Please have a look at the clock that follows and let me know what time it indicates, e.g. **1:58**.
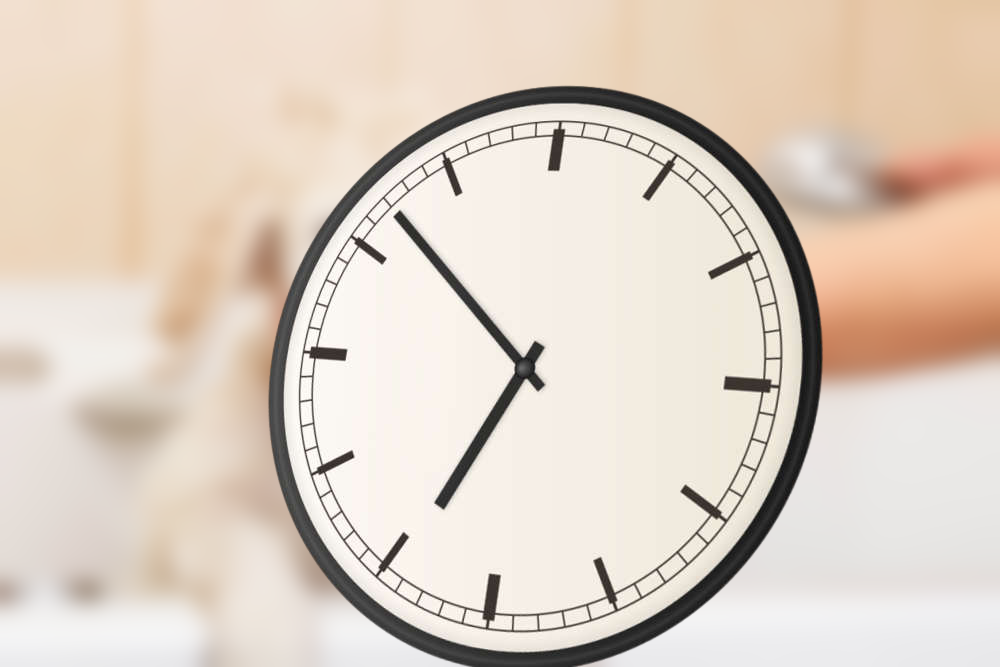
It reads **6:52**
